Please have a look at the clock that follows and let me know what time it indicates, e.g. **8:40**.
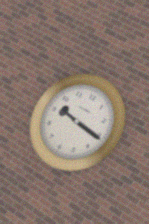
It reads **9:16**
